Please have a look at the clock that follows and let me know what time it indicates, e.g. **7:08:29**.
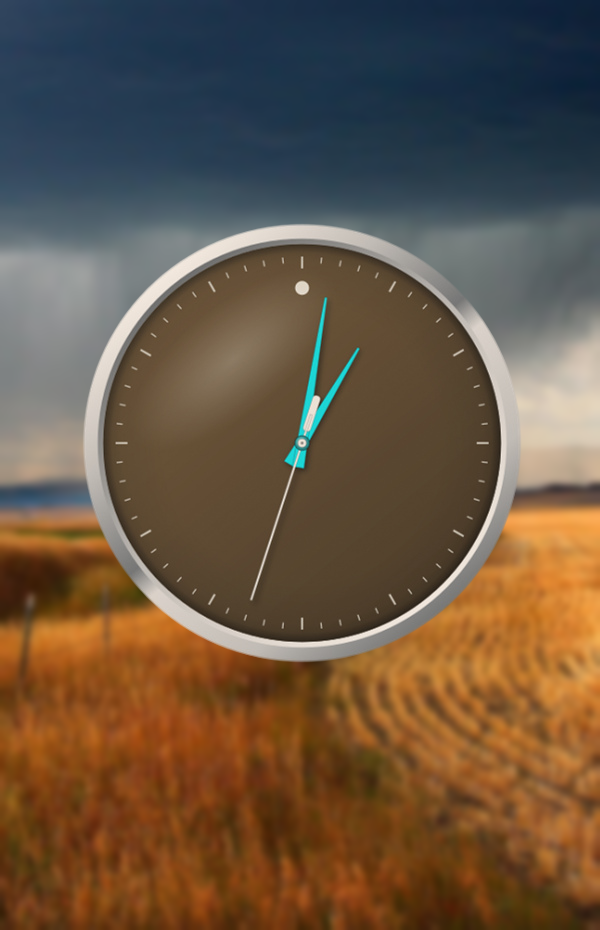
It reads **1:01:33**
